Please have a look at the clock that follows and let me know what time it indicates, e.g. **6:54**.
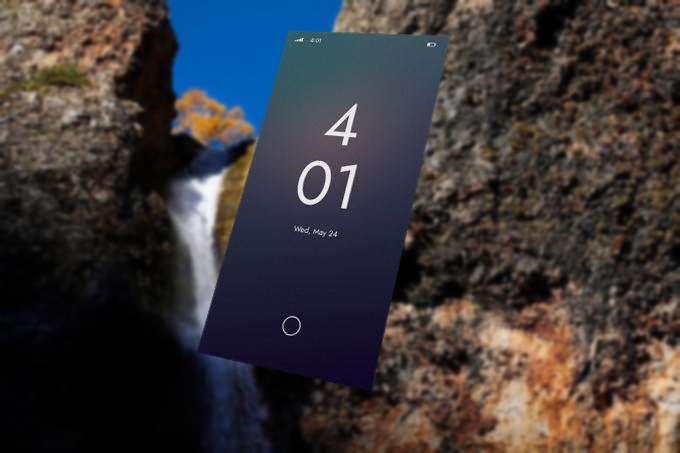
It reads **4:01**
